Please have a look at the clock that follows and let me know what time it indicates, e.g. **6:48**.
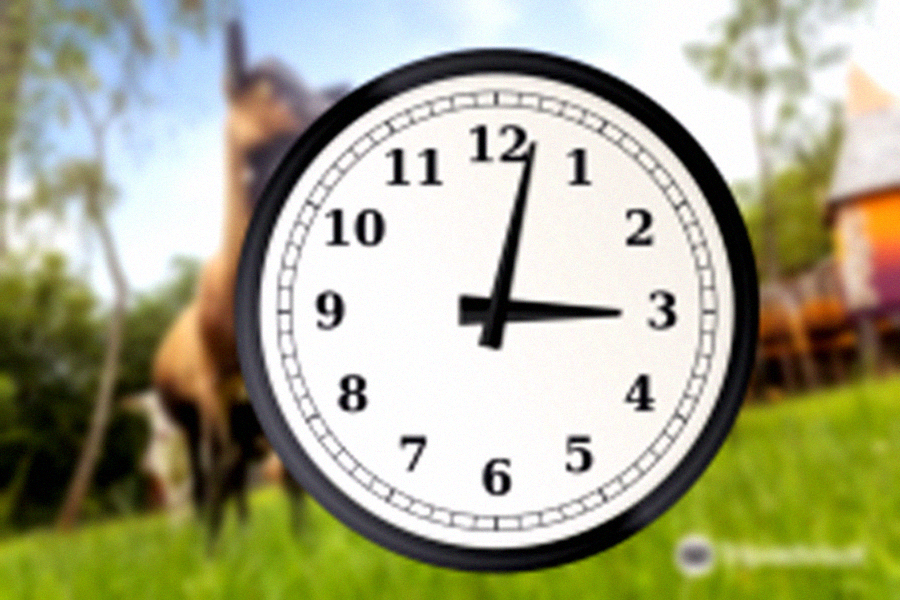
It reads **3:02**
